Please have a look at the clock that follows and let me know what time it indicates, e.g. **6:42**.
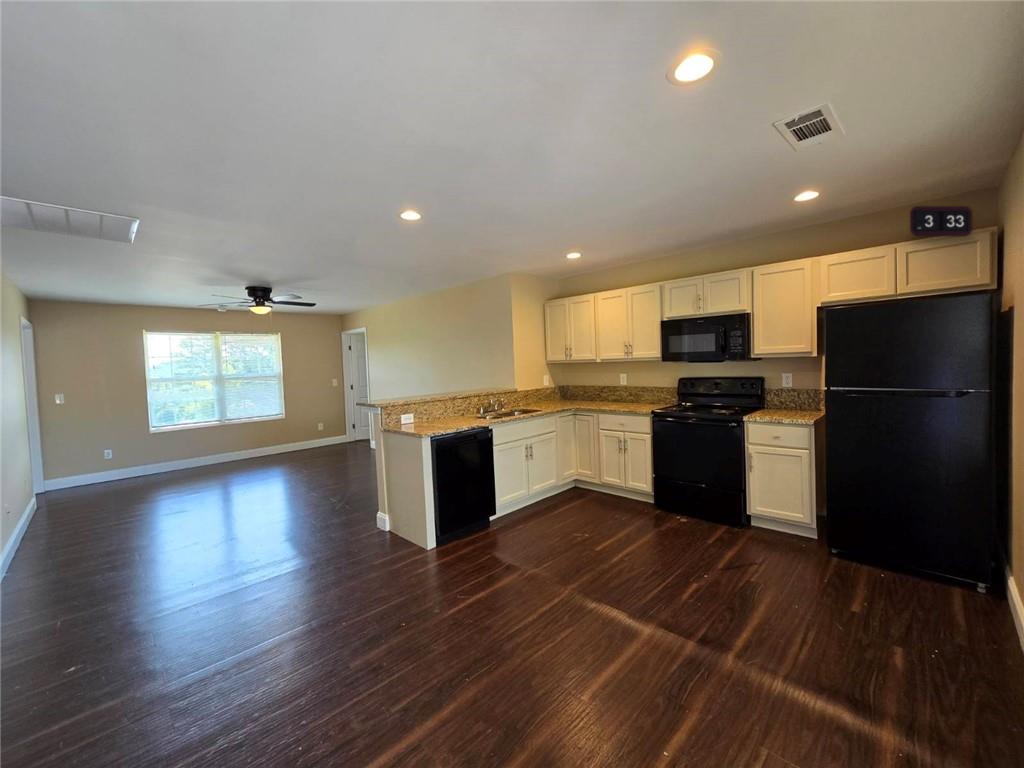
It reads **3:33**
